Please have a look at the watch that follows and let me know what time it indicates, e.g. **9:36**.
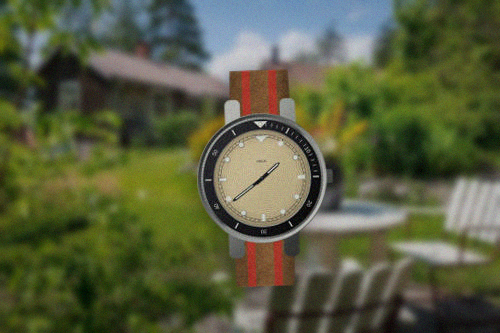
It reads **1:39**
